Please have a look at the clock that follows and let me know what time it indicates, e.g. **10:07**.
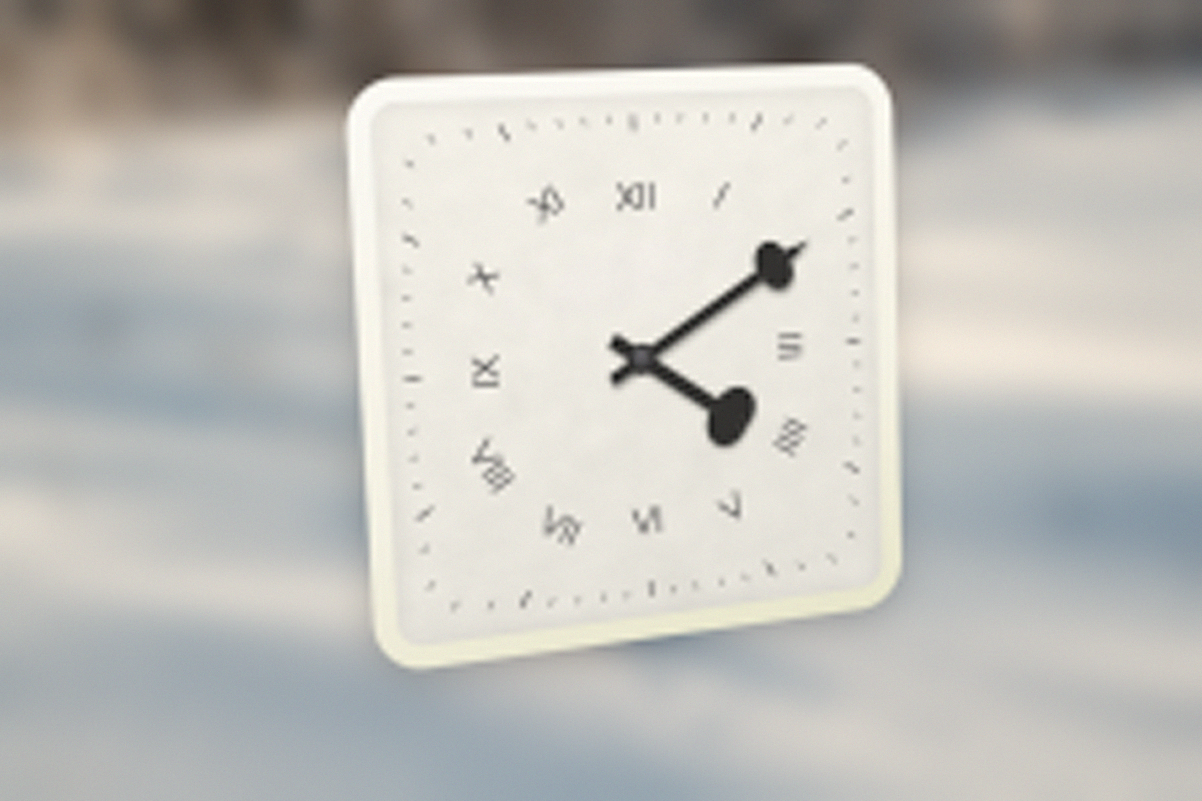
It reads **4:10**
